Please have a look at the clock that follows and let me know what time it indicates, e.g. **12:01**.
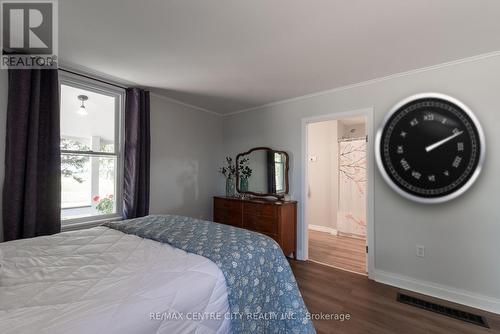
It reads **2:11**
